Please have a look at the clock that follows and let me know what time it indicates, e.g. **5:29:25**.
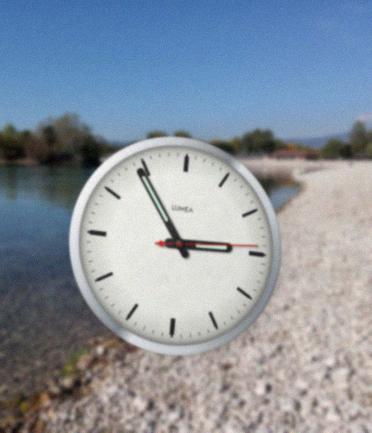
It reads **2:54:14**
